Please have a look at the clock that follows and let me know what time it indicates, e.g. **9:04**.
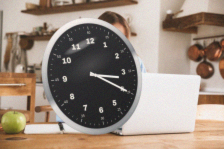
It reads **3:20**
